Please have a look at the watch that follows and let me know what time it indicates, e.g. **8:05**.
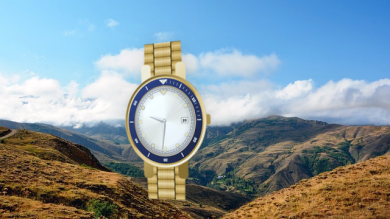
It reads **9:31**
